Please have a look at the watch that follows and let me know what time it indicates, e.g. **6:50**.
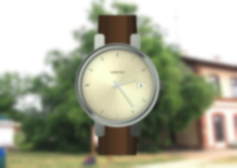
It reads **2:24**
